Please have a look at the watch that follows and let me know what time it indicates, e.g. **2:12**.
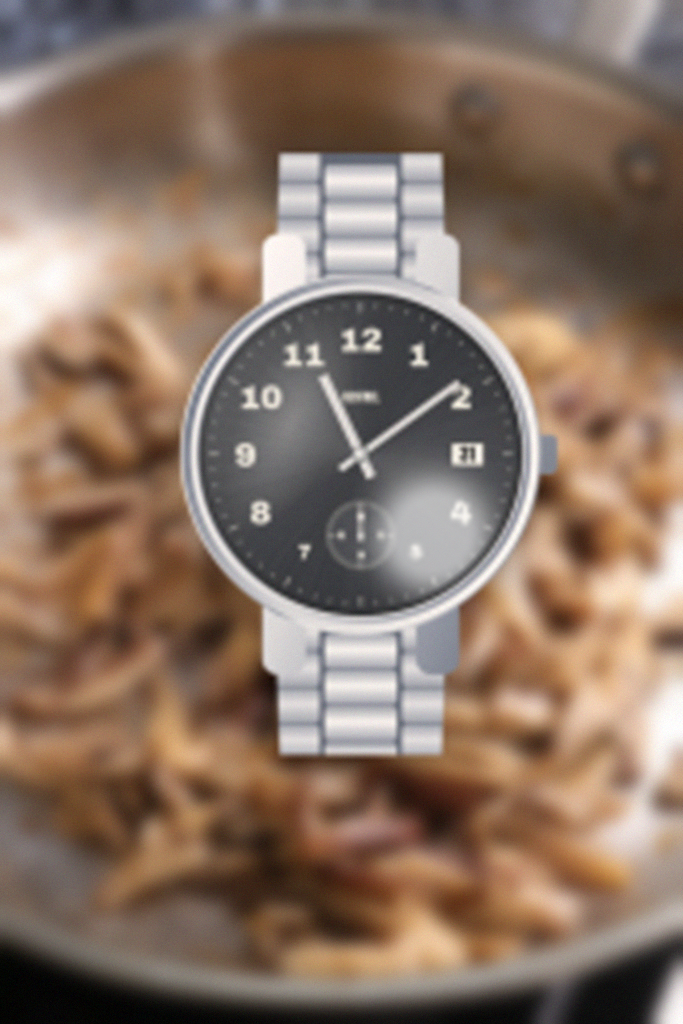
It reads **11:09**
